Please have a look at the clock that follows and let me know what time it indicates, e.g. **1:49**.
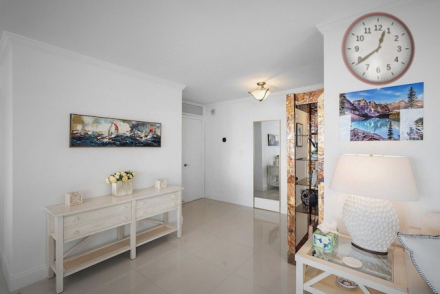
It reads **12:39**
